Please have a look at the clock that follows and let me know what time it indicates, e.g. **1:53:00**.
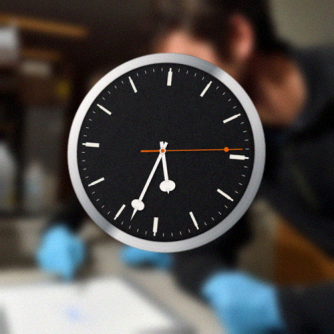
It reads **5:33:14**
